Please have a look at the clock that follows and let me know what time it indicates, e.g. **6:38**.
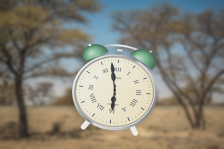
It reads **5:58**
